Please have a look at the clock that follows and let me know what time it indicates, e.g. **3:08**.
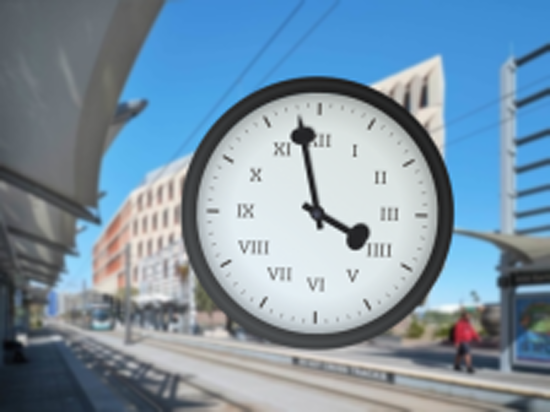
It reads **3:58**
